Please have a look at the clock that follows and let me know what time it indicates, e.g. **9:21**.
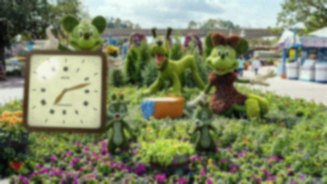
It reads **7:12**
